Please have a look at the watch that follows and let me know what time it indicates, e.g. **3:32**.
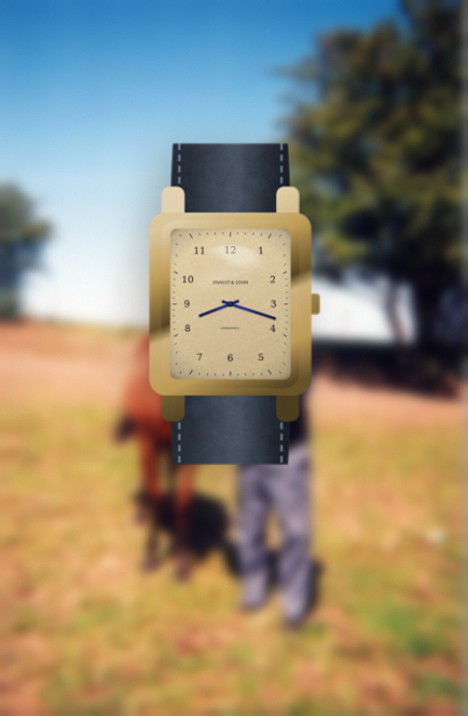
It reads **8:18**
